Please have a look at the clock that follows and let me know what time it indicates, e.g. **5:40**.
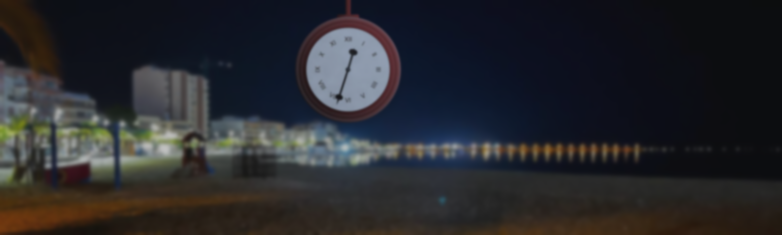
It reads **12:33**
